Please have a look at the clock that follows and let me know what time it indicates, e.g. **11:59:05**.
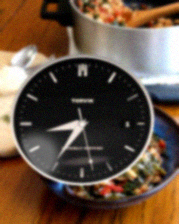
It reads **8:35:28**
